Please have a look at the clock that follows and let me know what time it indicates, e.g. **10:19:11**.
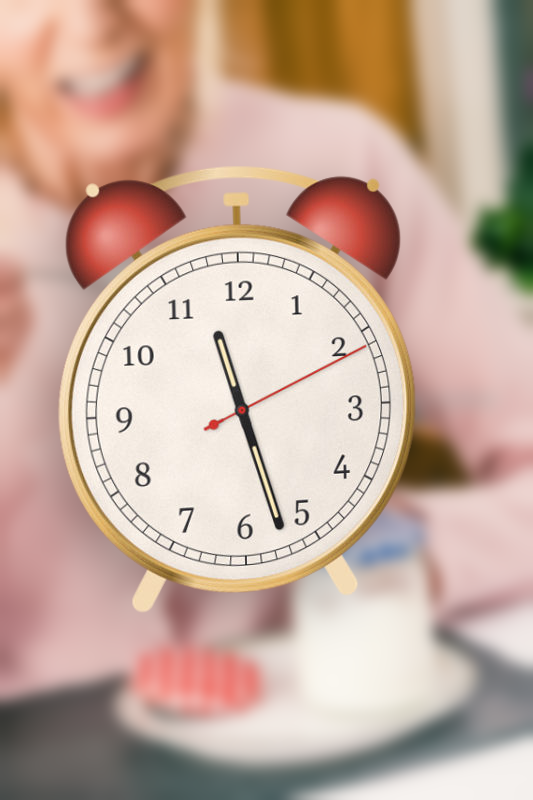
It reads **11:27:11**
